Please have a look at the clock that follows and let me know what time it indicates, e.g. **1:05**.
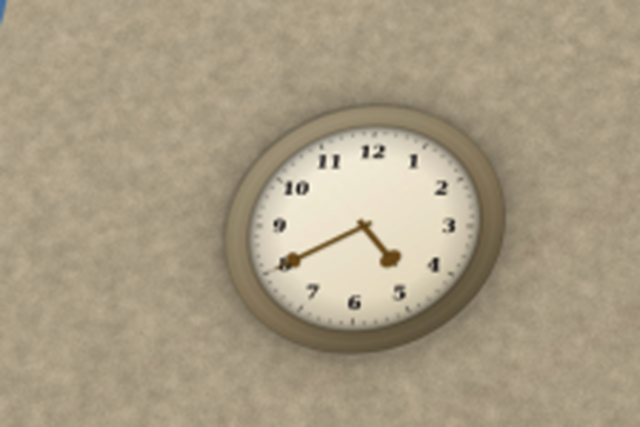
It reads **4:40**
